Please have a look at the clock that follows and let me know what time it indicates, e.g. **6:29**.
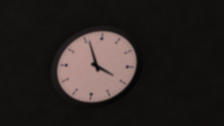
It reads **3:56**
